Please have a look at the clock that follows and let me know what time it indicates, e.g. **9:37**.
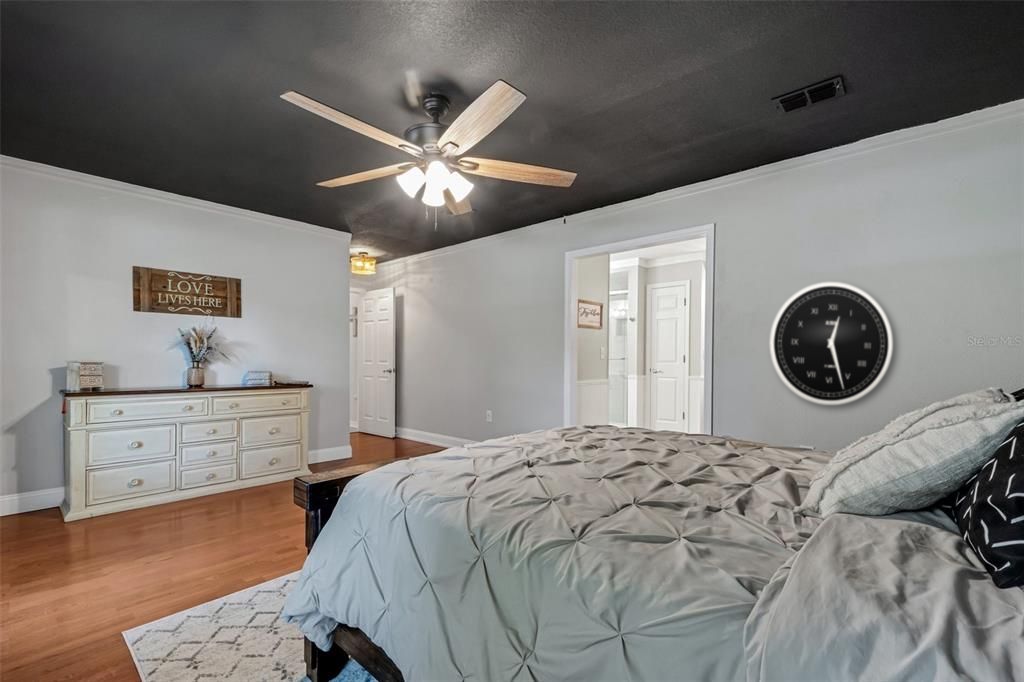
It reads **12:27**
